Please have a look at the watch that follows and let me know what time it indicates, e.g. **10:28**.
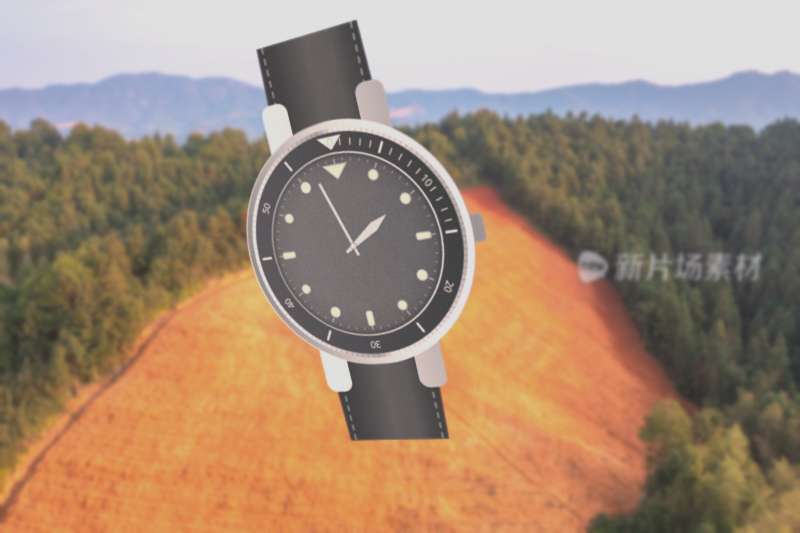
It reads **1:57**
